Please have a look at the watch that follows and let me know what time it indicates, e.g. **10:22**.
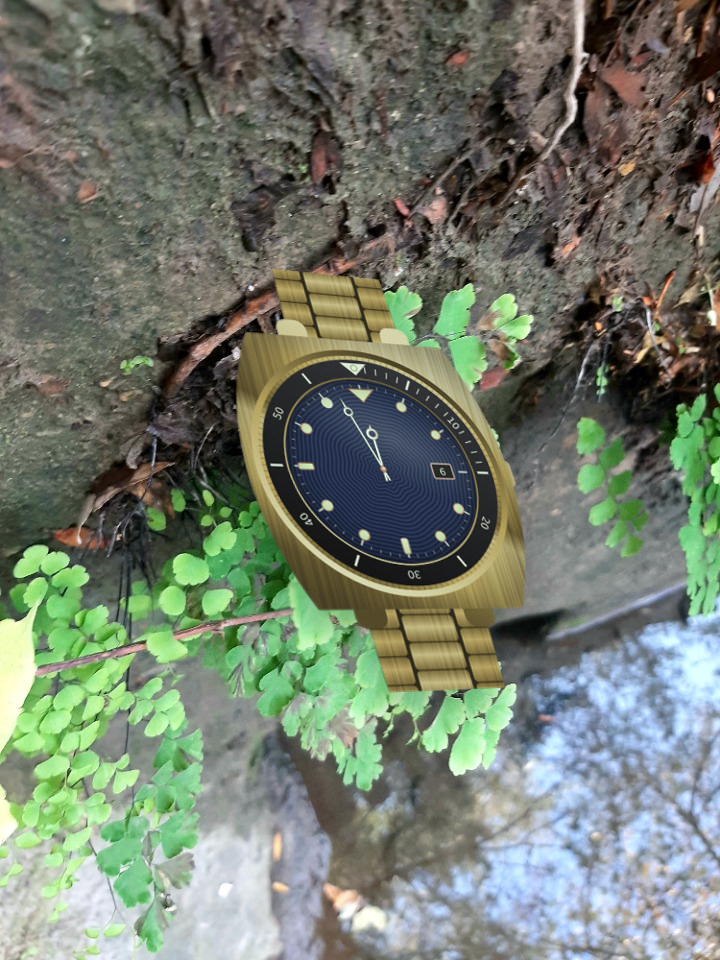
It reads **11:57**
